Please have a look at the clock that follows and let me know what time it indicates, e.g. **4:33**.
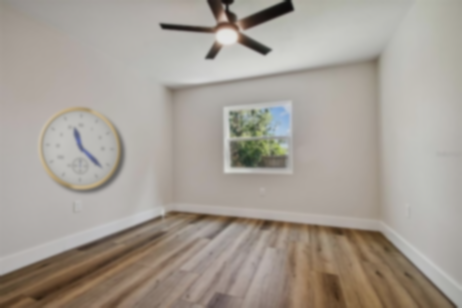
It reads **11:22**
